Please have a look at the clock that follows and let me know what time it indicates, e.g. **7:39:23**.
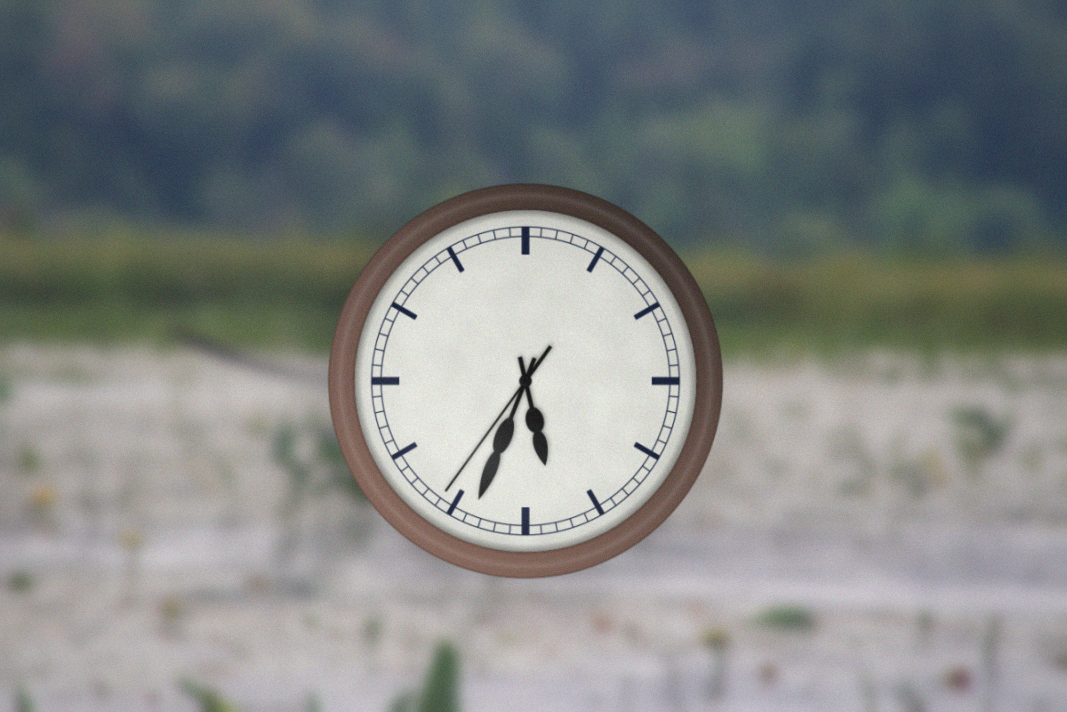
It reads **5:33:36**
